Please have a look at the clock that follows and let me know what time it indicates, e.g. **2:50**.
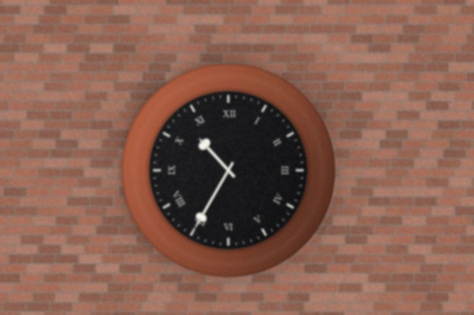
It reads **10:35**
